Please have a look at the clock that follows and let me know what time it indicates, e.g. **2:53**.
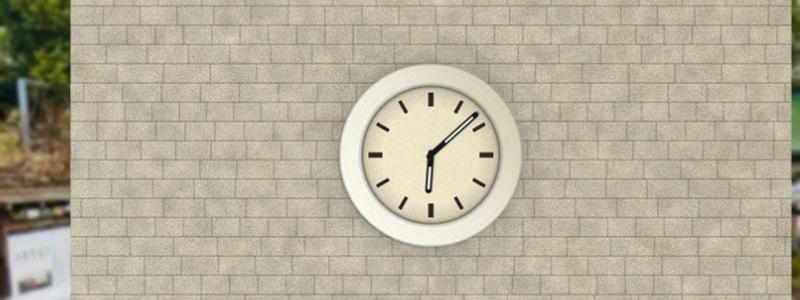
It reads **6:08**
